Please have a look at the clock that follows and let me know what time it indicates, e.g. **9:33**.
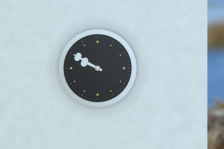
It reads **9:50**
